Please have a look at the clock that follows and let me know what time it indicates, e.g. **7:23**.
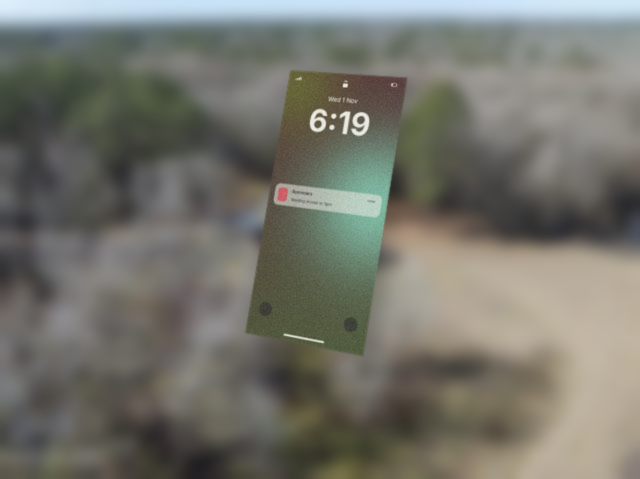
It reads **6:19**
